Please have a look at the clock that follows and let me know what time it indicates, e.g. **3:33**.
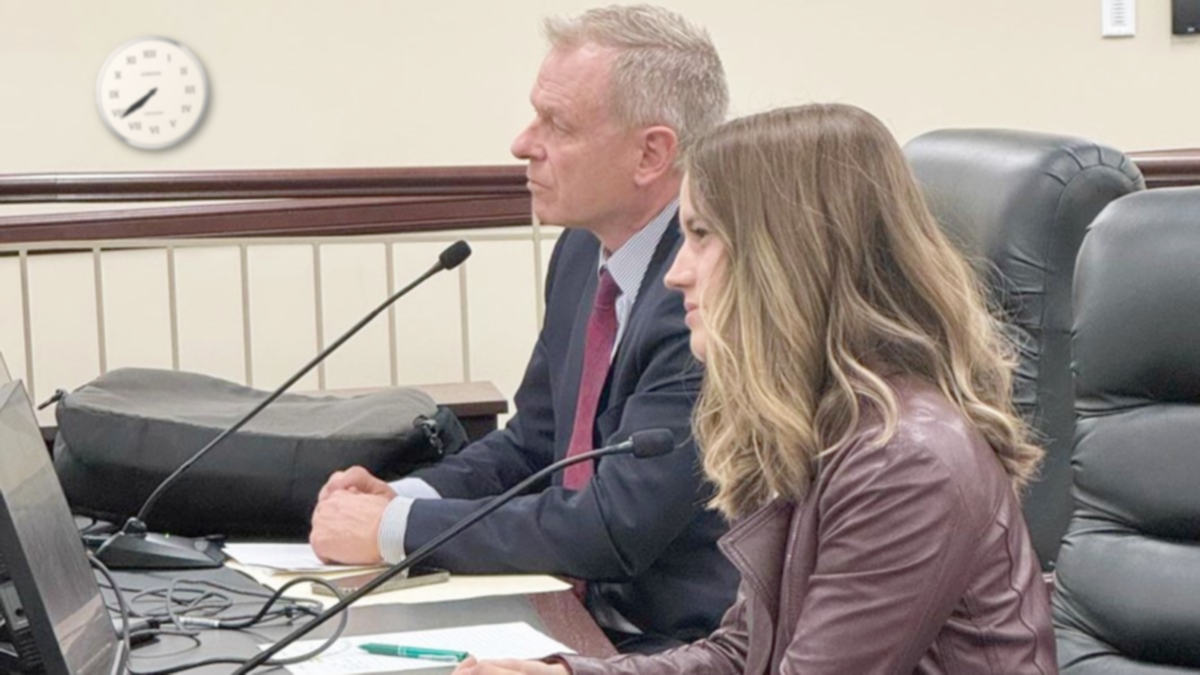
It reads **7:39**
